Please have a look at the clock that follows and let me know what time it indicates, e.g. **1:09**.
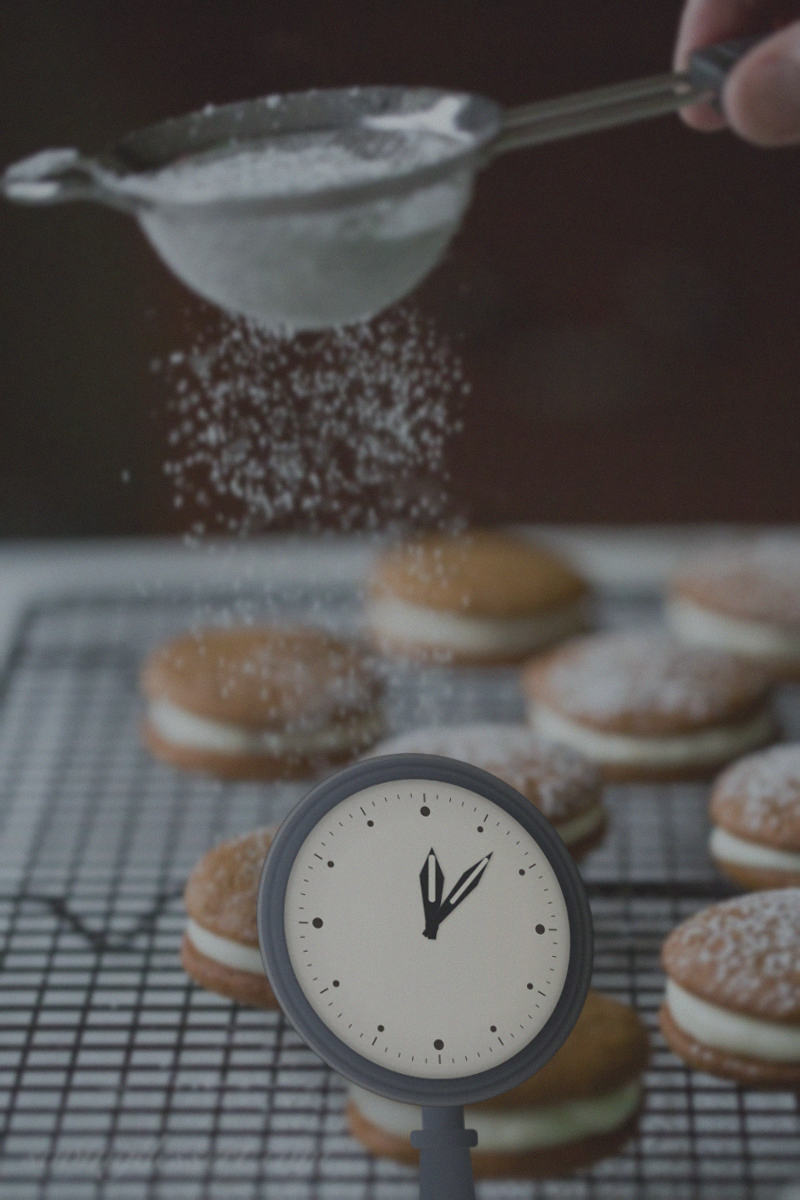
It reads **12:07**
